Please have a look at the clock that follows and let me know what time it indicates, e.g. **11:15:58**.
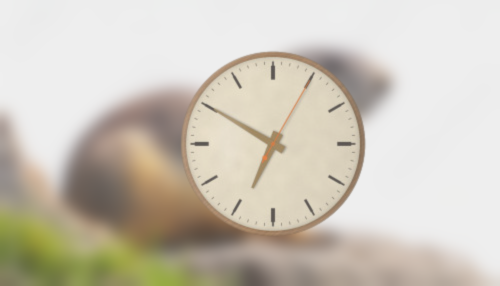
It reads **6:50:05**
